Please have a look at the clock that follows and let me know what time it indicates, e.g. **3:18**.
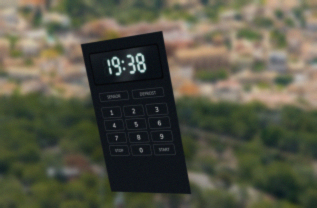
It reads **19:38**
